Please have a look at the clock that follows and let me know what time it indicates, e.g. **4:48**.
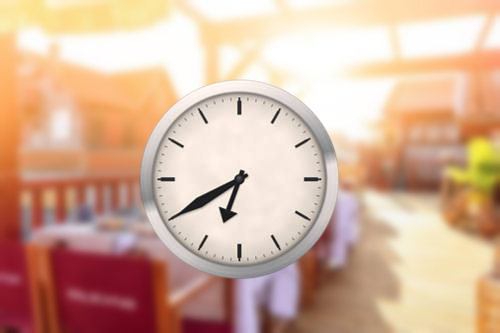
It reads **6:40**
